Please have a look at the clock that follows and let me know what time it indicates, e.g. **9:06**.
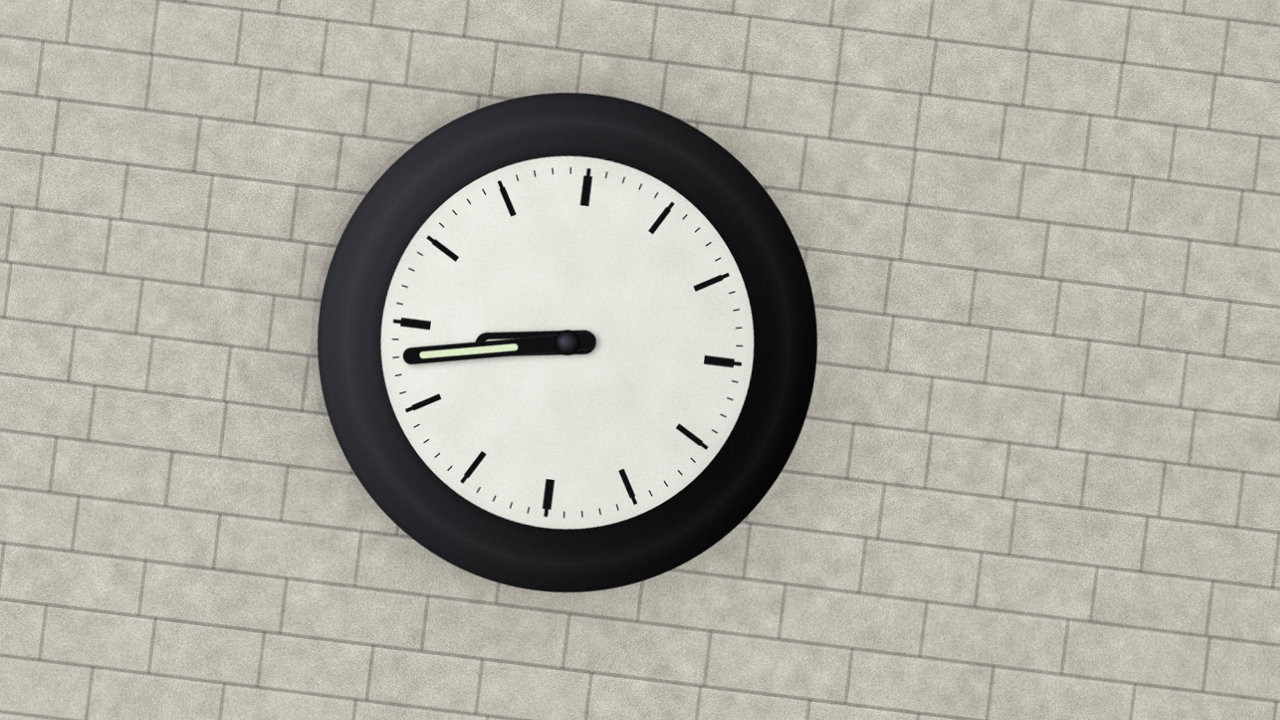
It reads **8:43**
